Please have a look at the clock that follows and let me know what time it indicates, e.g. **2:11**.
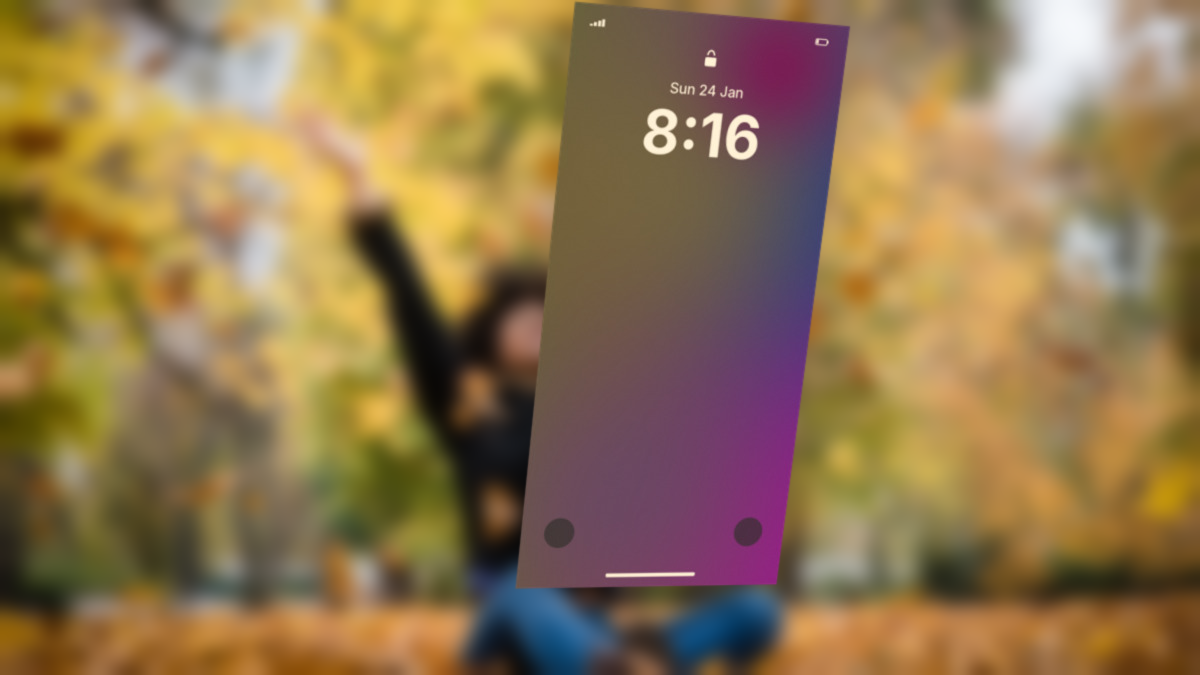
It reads **8:16**
